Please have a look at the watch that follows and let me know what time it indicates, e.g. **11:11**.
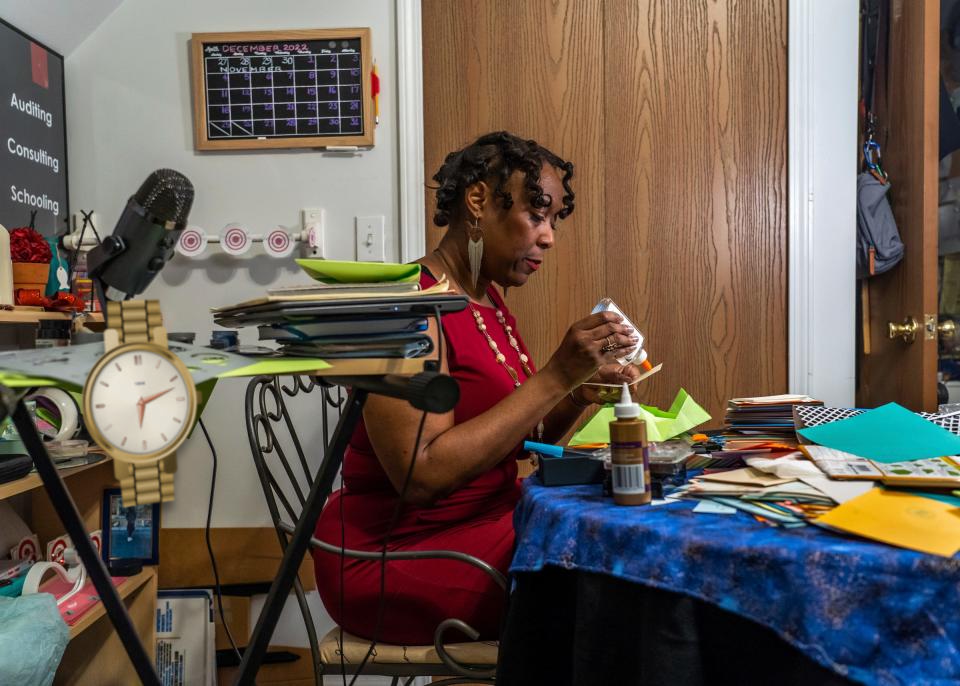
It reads **6:12**
